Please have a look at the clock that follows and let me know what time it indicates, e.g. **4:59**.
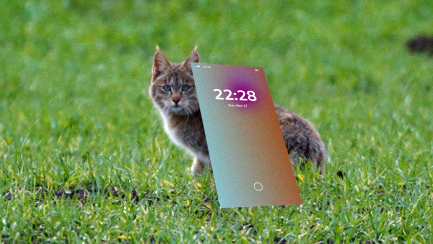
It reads **22:28**
